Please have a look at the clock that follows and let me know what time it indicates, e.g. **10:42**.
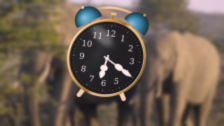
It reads **6:20**
